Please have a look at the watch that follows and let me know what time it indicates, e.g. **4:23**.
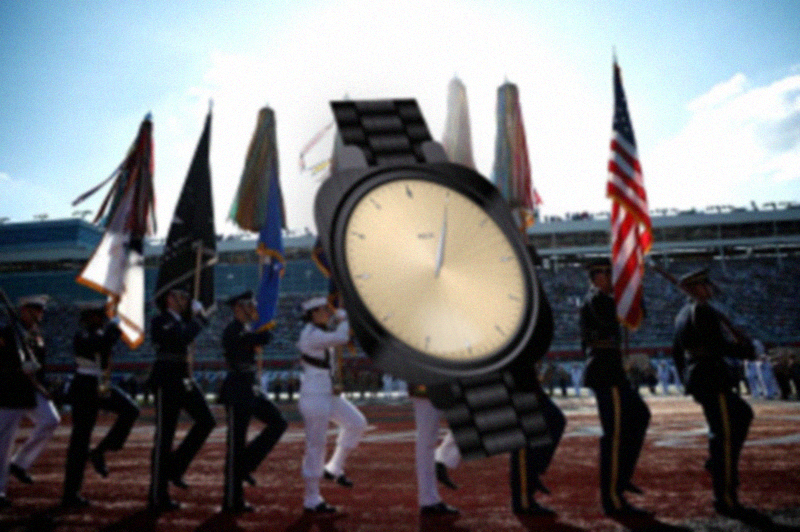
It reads **1:05**
